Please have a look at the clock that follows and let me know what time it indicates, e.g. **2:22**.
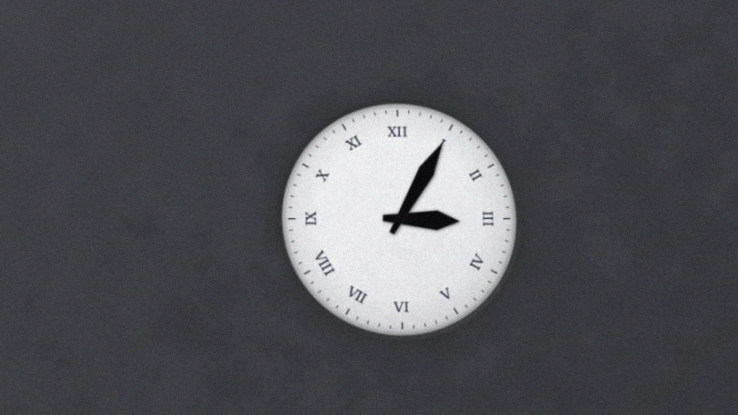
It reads **3:05**
